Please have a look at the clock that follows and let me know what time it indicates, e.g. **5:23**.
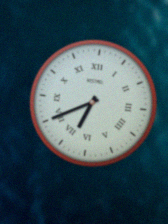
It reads **6:40**
